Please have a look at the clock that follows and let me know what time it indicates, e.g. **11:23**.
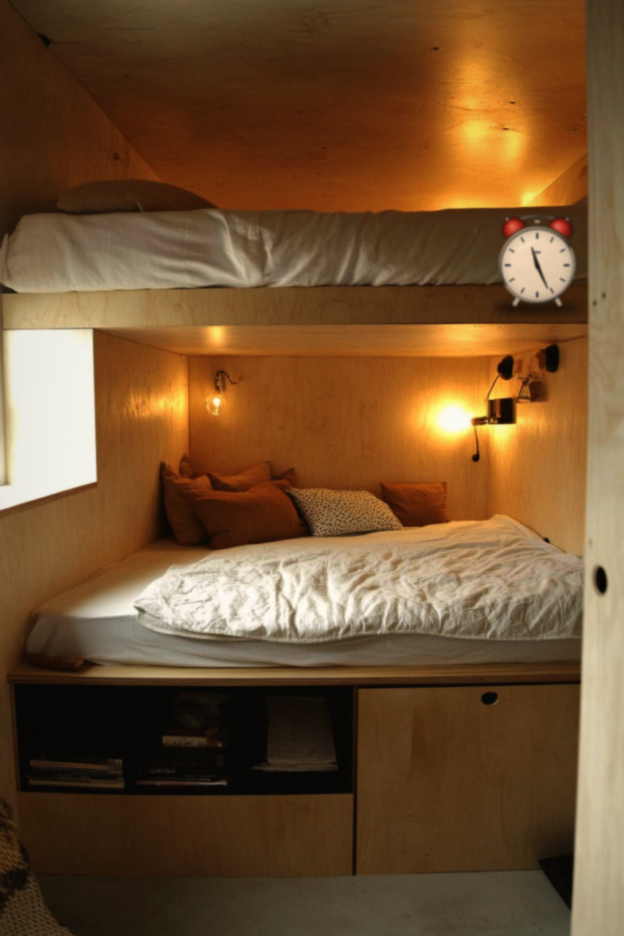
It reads **11:26**
